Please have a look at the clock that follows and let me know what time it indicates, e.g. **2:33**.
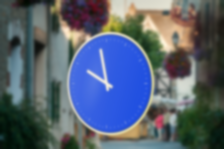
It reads **9:58**
